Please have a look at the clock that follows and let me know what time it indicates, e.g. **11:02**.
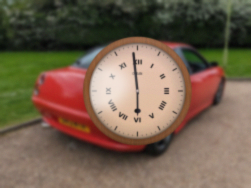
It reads **5:59**
